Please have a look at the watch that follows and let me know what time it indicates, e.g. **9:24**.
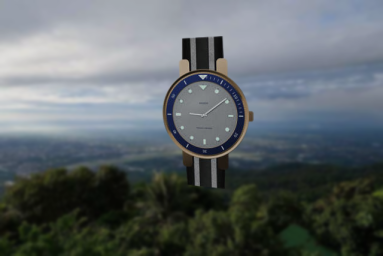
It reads **9:09**
